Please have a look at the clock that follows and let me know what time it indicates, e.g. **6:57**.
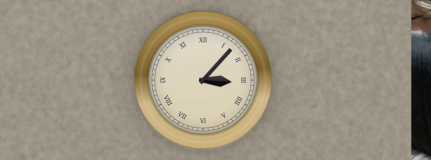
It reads **3:07**
